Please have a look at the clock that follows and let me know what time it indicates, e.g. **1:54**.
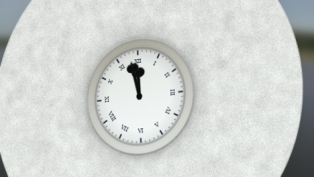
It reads **11:58**
